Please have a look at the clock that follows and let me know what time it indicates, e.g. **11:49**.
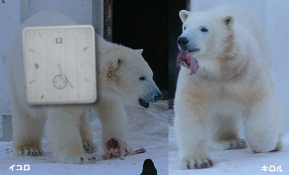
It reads **5:25**
